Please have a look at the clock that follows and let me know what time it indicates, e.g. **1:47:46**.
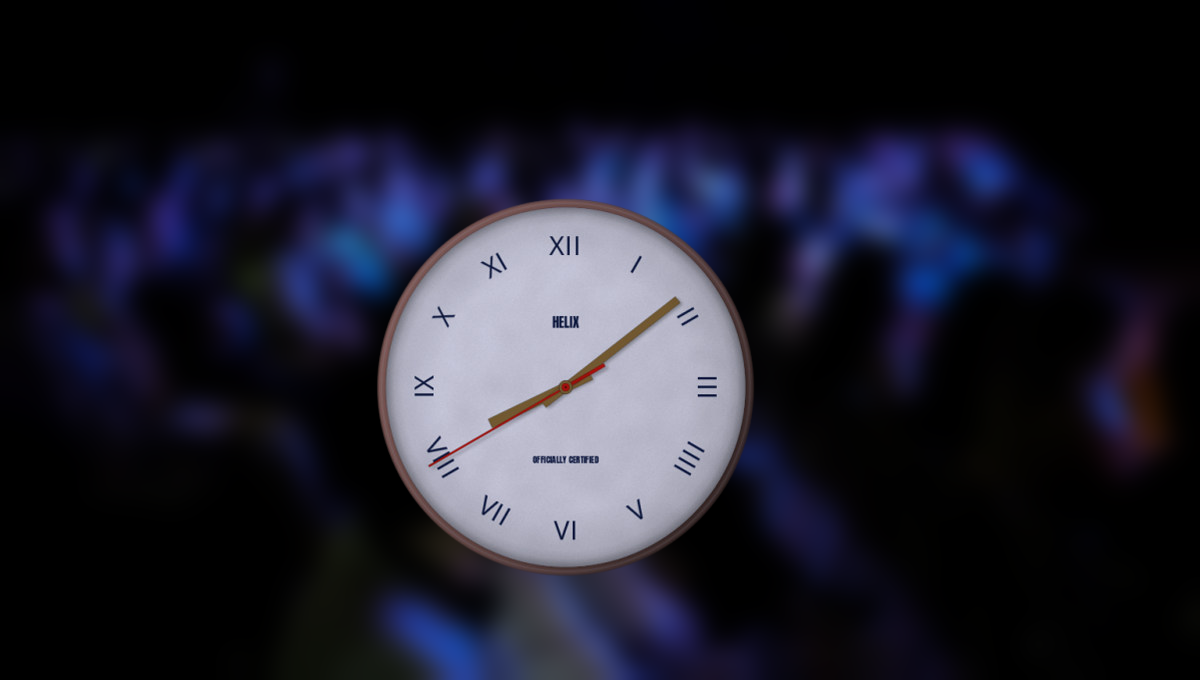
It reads **8:08:40**
